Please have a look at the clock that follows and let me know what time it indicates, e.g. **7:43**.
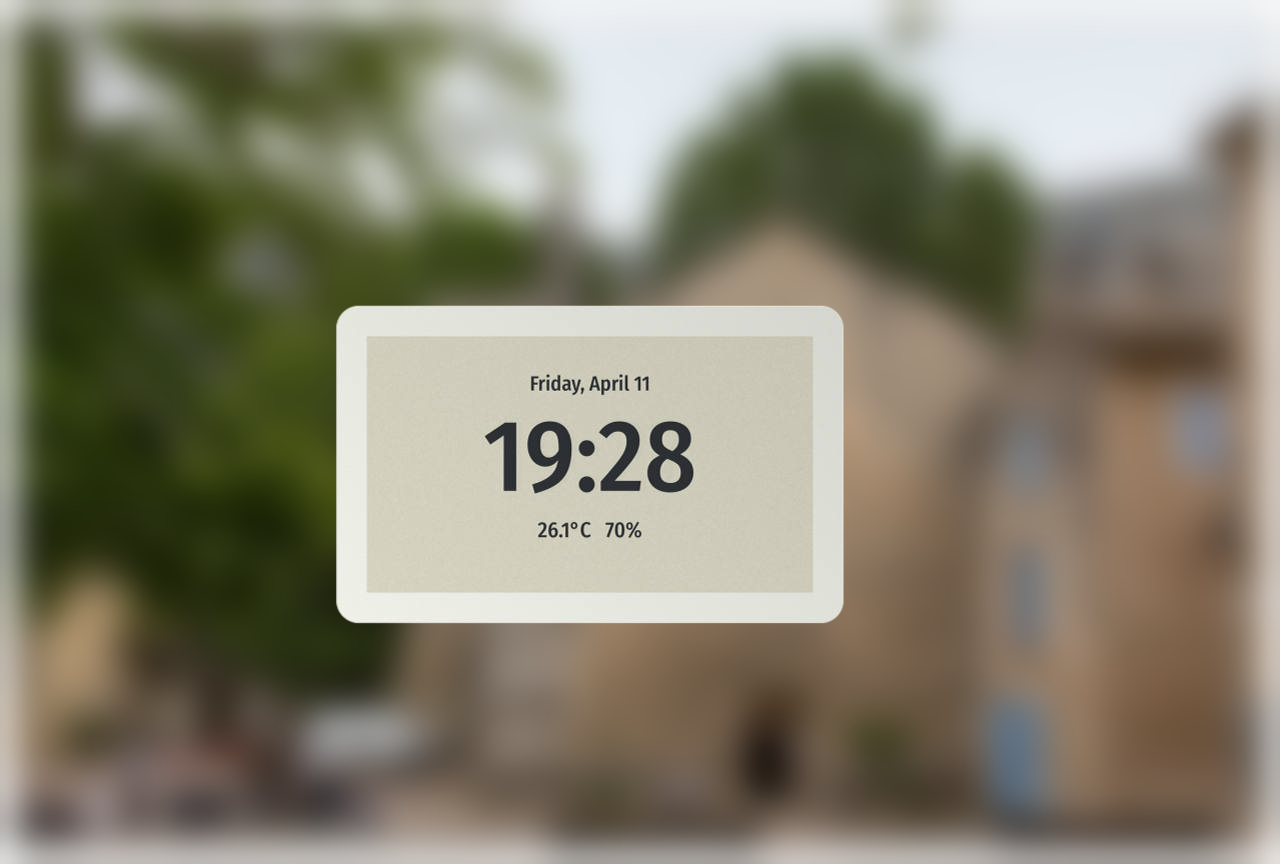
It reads **19:28**
